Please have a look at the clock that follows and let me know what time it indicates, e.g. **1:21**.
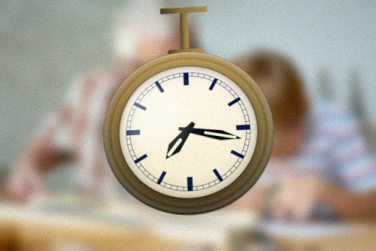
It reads **7:17**
